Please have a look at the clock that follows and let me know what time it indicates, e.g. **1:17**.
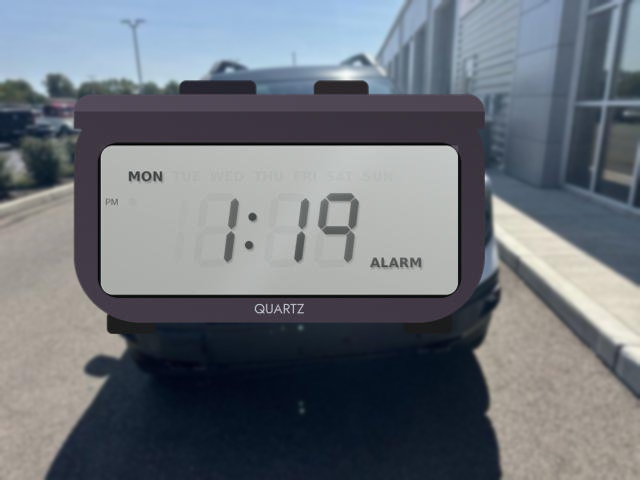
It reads **1:19**
